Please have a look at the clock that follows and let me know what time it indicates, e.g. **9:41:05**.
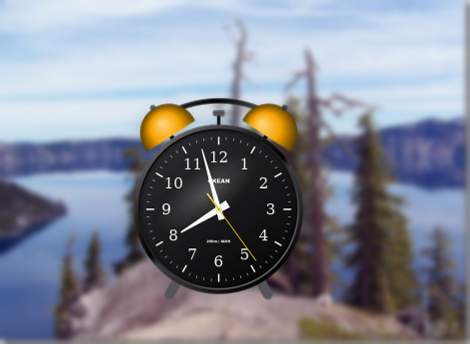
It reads **7:57:24**
